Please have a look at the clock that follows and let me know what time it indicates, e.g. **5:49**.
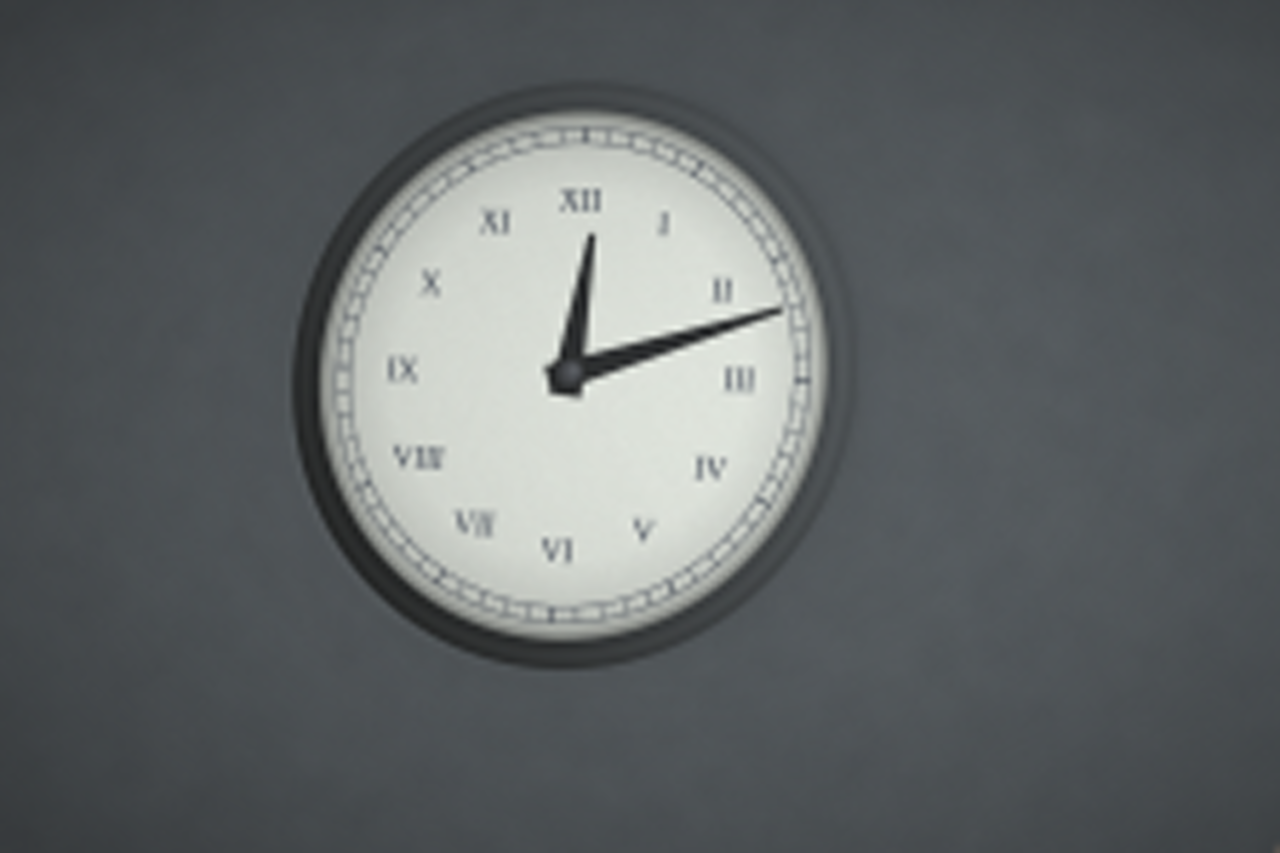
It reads **12:12**
